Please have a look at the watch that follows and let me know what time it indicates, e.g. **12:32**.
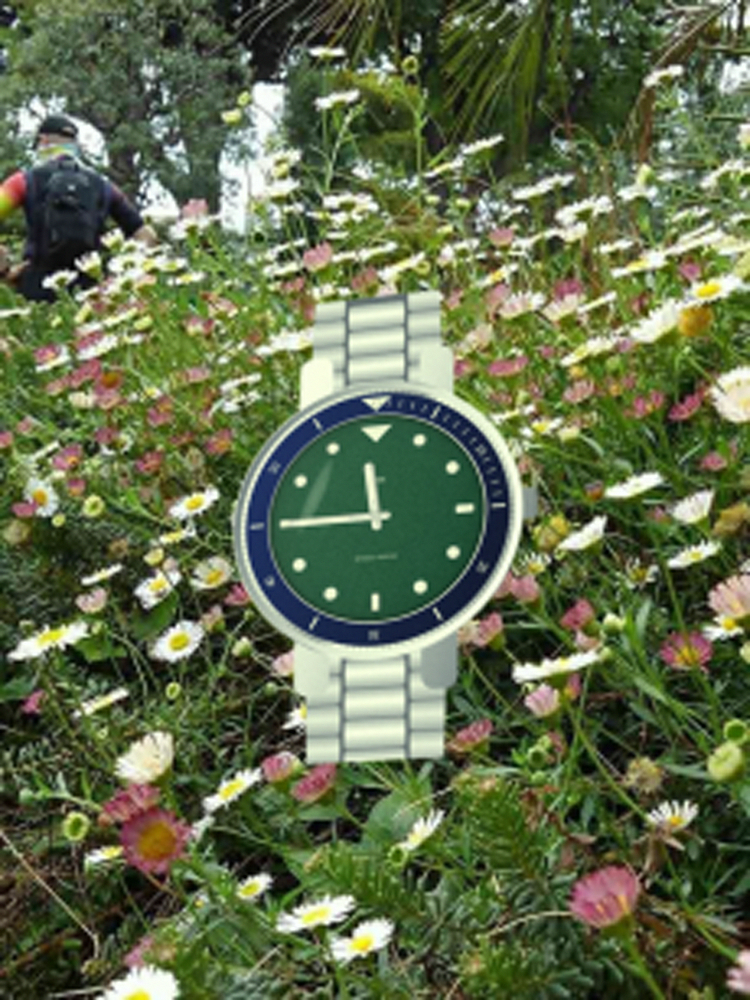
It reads **11:45**
